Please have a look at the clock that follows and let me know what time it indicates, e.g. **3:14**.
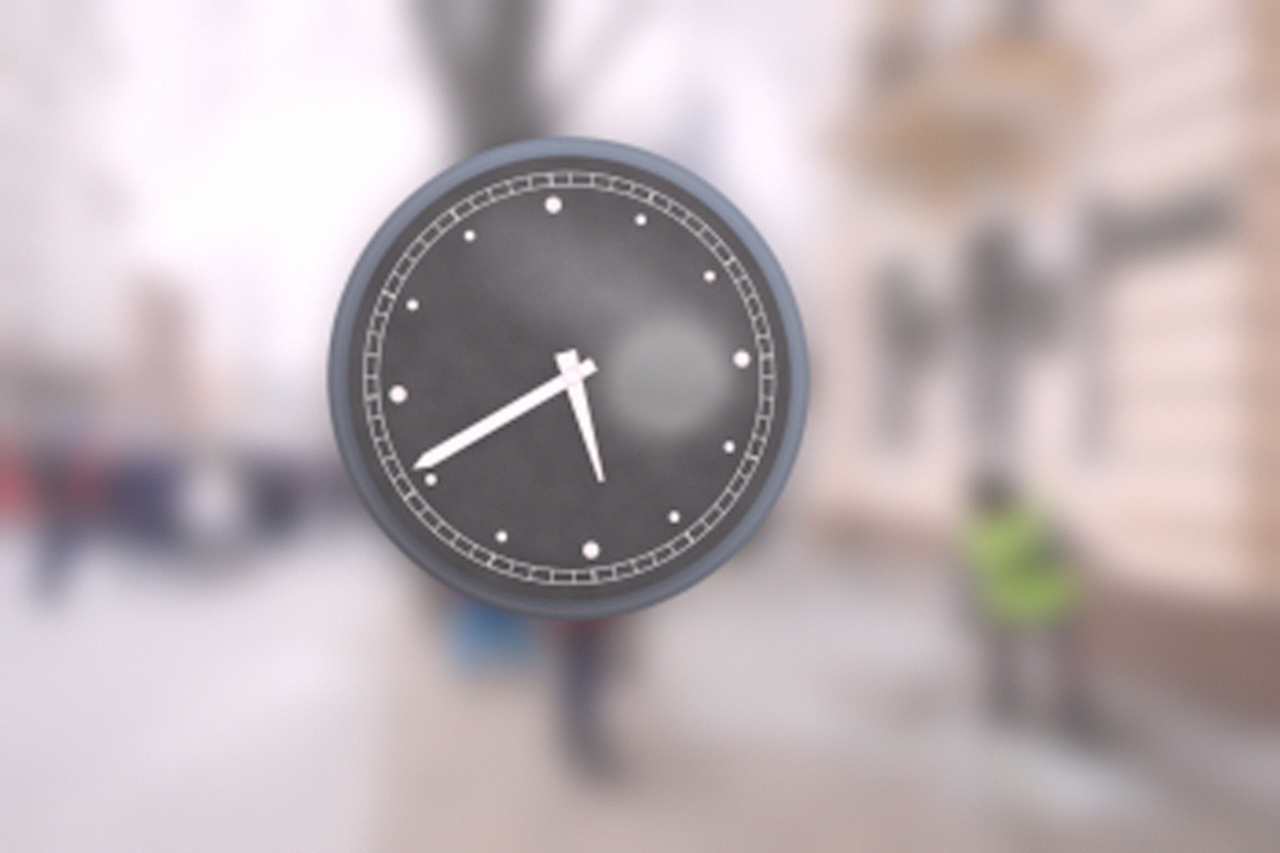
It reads **5:41**
